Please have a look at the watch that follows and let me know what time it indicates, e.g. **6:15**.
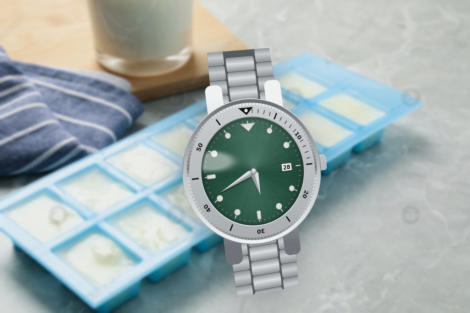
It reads **5:41**
